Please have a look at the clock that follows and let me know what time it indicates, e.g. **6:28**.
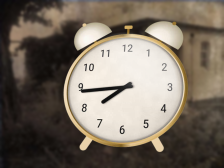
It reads **7:44**
